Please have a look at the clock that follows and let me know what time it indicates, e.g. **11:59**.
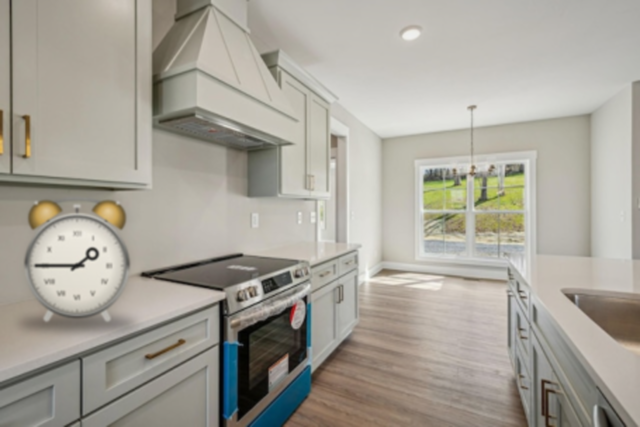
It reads **1:45**
